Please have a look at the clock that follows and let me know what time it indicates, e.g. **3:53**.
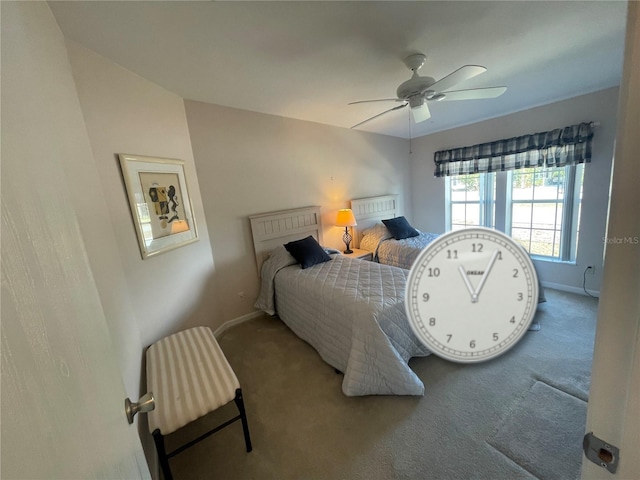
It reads **11:04**
